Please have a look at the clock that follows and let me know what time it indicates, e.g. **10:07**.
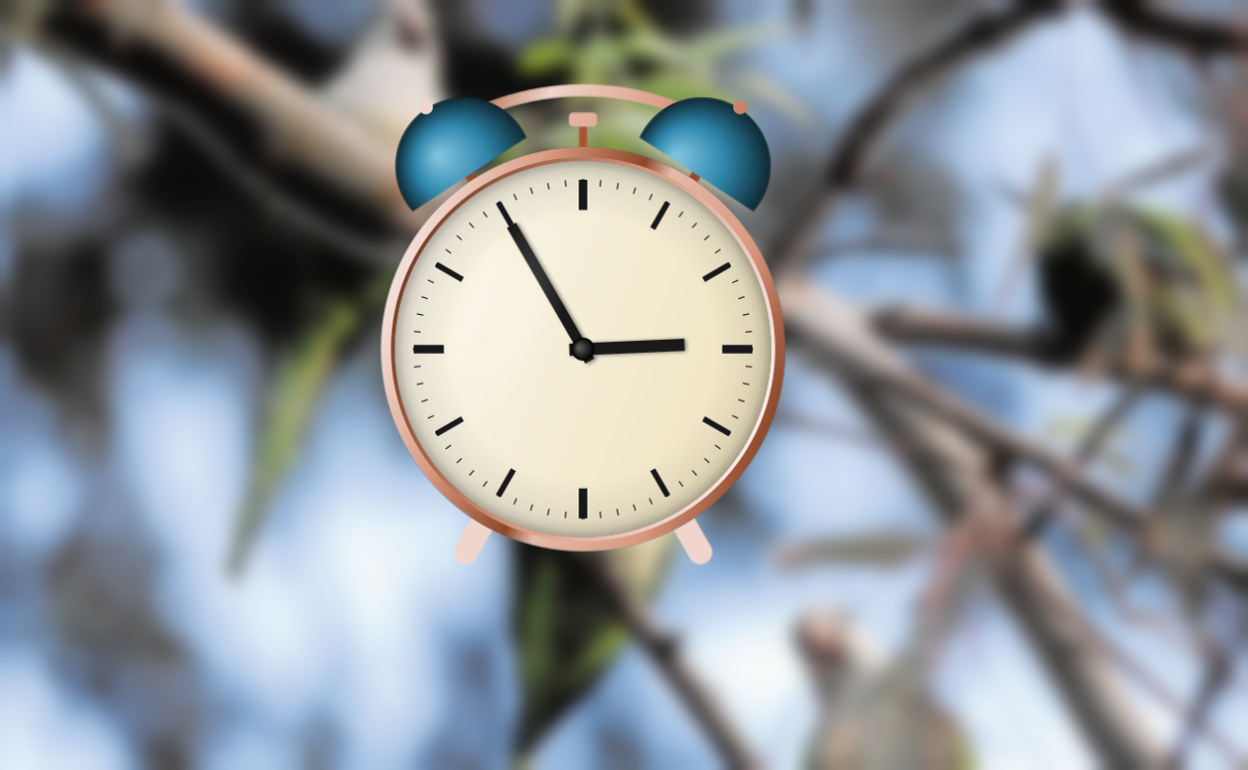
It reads **2:55**
